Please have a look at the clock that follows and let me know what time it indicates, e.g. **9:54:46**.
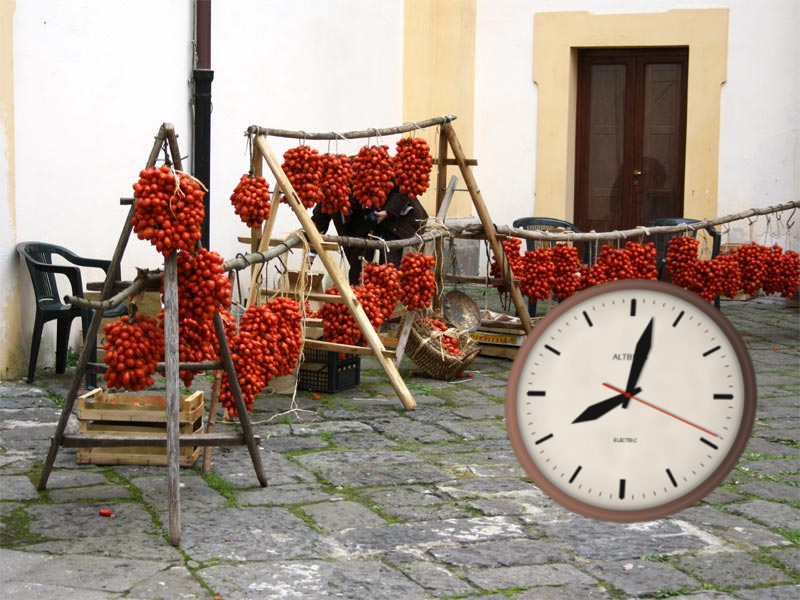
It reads **8:02:19**
